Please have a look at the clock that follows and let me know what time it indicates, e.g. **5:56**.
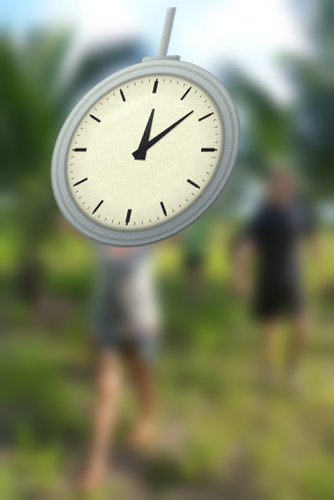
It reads **12:08**
